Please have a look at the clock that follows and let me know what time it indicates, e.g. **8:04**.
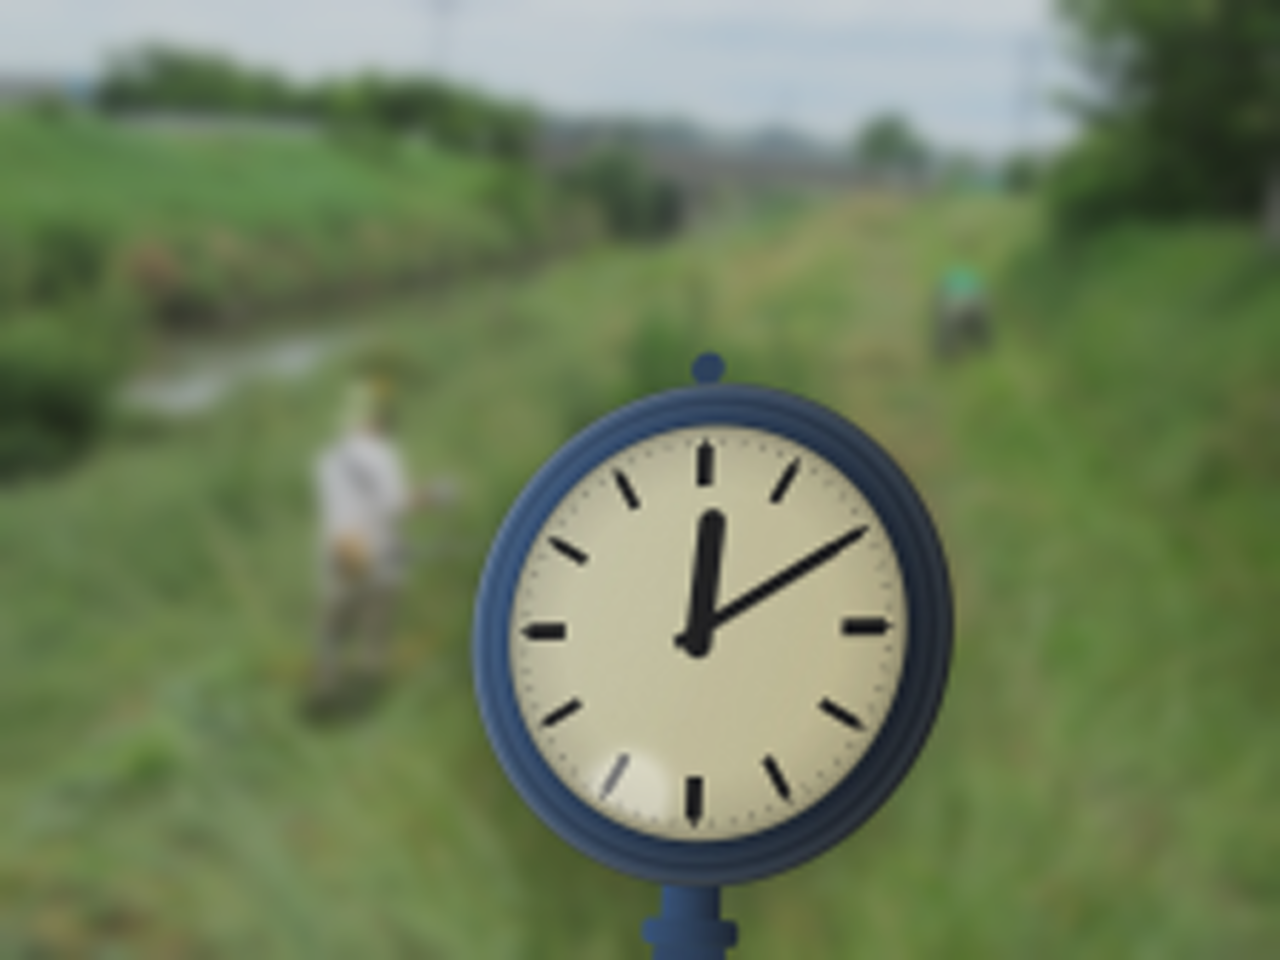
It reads **12:10**
